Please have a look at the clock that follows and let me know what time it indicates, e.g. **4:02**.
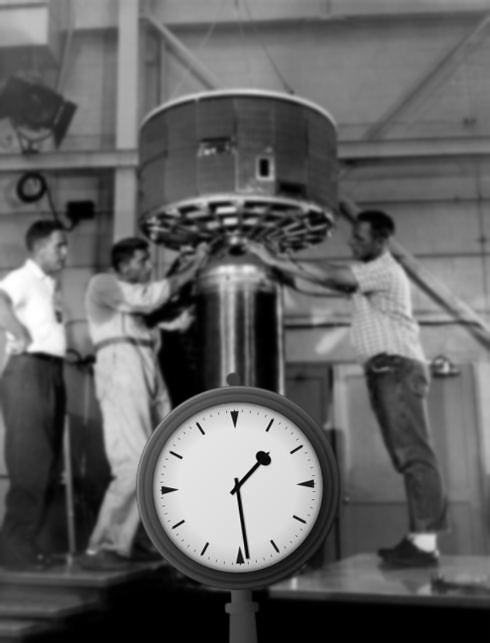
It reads **1:29**
